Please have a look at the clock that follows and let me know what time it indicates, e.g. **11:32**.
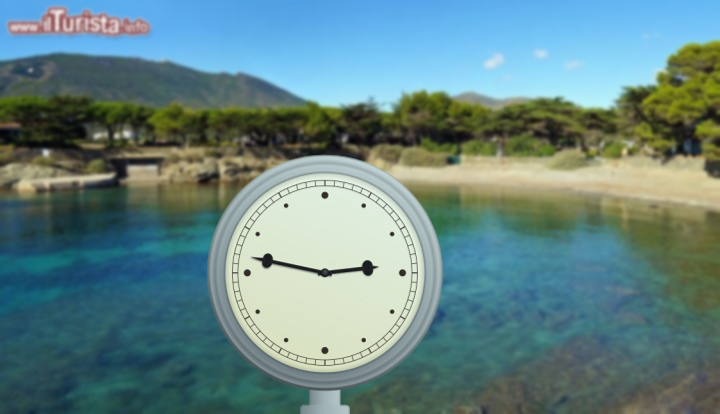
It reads **2:47**
